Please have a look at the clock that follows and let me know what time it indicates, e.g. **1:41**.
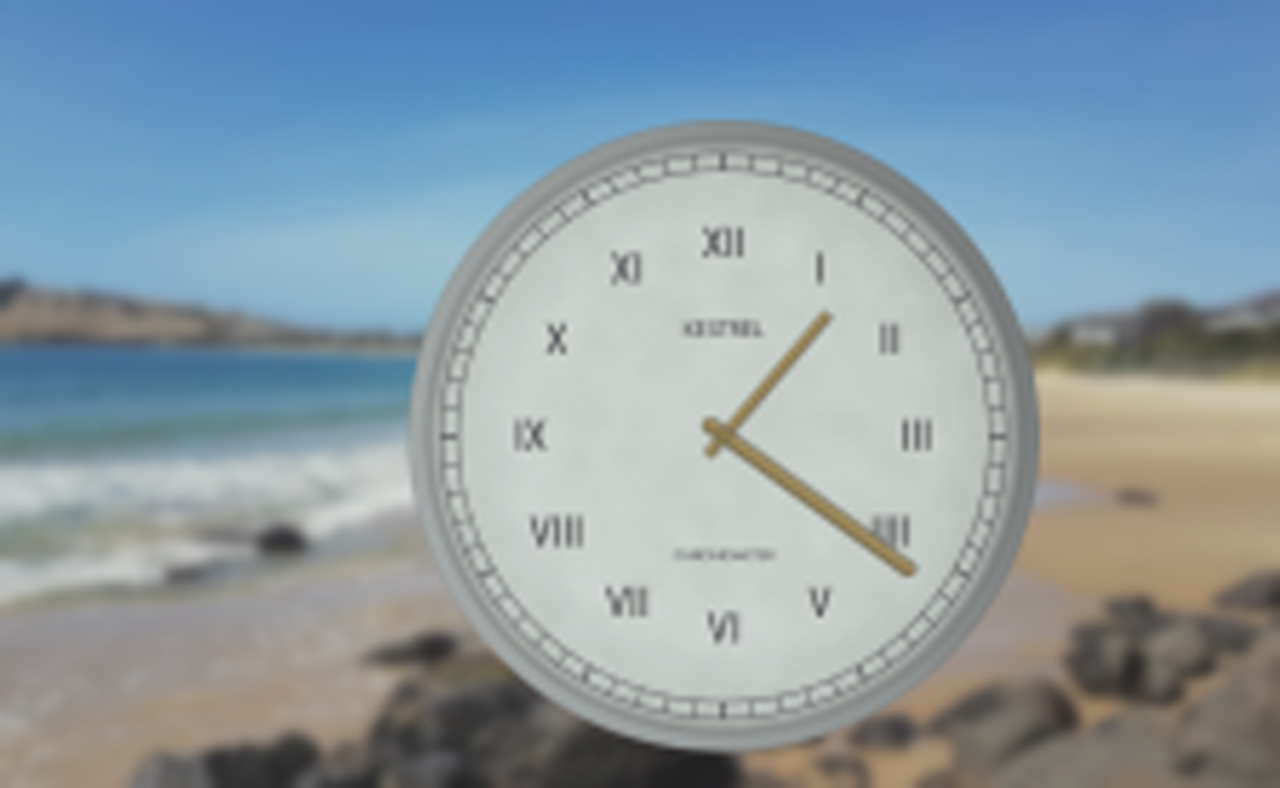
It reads **1:21**
